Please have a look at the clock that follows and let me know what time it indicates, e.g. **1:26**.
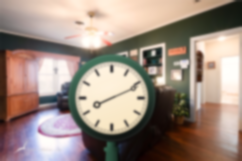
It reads **8:11**
